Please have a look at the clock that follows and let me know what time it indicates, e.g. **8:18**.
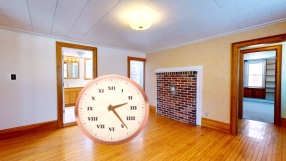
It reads **2:24**
